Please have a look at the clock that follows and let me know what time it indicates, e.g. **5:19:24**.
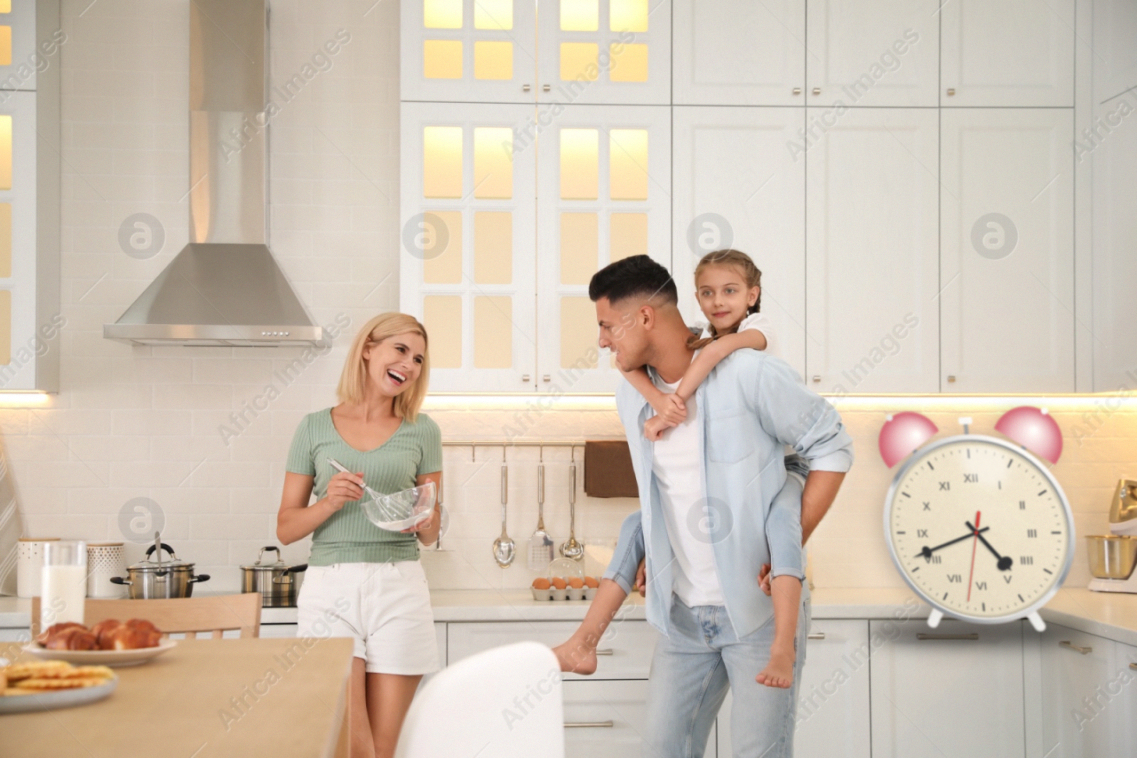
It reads **4:41:32**
